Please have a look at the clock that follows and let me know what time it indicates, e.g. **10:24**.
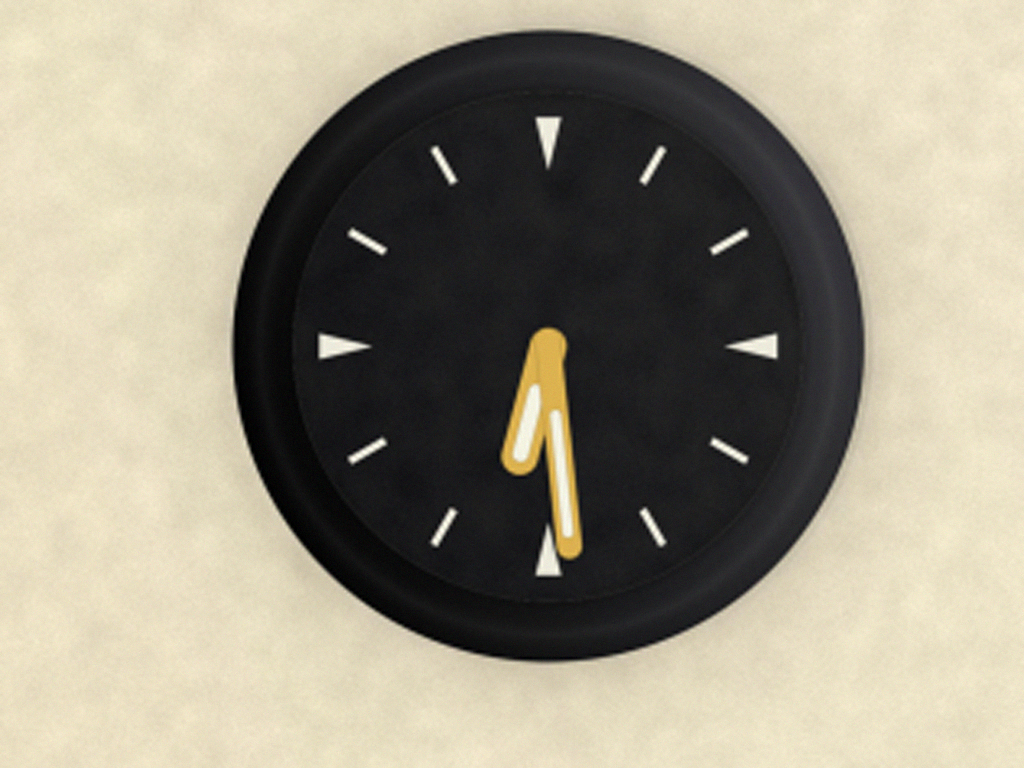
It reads **6:29**
